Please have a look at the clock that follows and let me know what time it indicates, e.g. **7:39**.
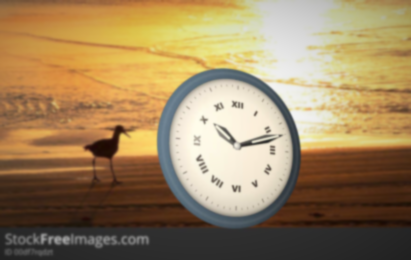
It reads **10:12**
